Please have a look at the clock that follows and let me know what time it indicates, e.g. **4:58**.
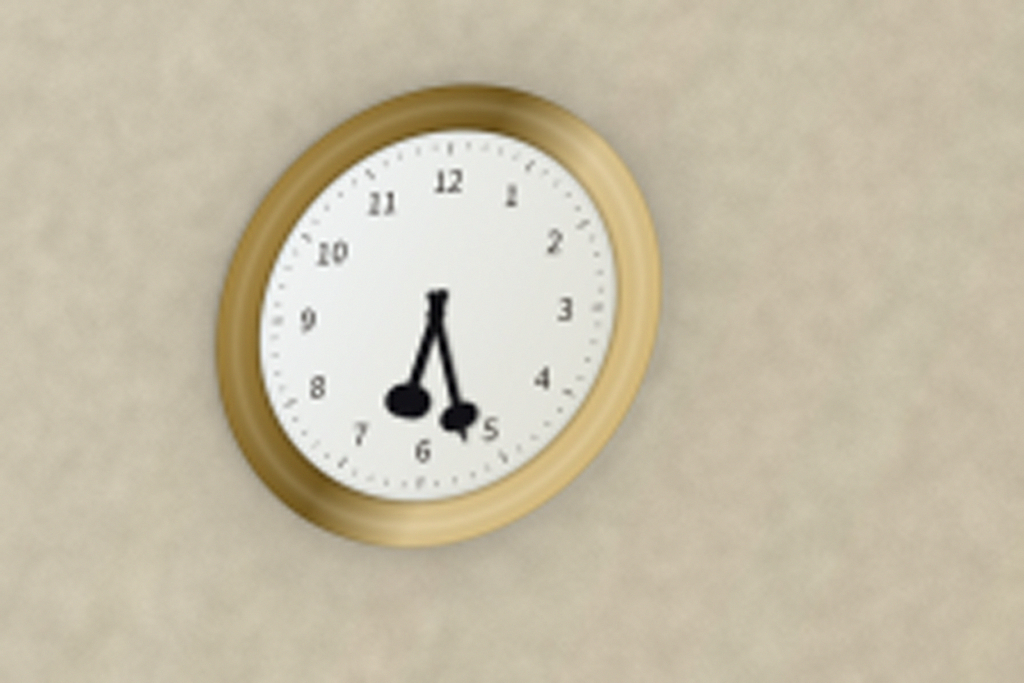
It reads **6:27**
